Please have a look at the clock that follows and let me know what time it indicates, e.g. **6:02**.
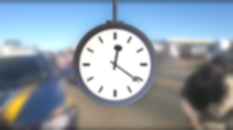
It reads **12:21**
